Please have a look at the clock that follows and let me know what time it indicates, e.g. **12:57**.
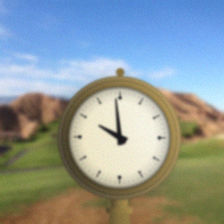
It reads **9:59**
